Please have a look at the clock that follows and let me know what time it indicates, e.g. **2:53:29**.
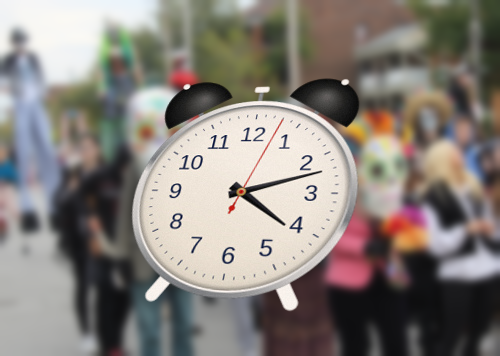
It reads **4:12:03**
